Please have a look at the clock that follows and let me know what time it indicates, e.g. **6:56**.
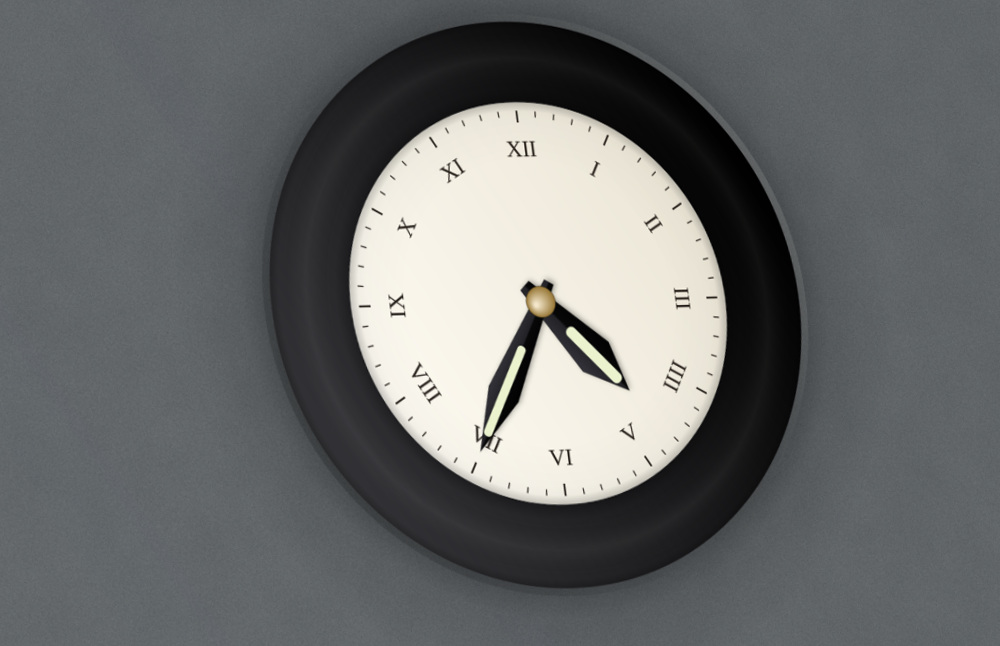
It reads **4:35**
